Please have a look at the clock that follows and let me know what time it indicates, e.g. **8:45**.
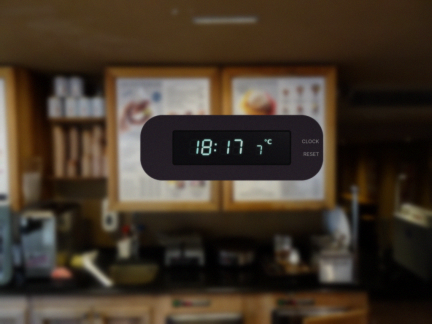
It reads **18:17**
